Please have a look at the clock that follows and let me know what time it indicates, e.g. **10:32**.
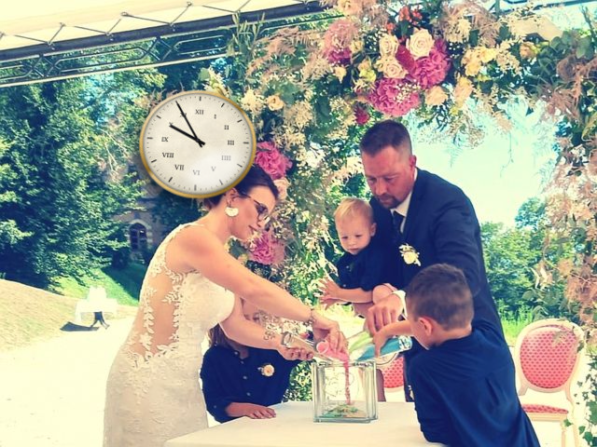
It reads **9:55**
